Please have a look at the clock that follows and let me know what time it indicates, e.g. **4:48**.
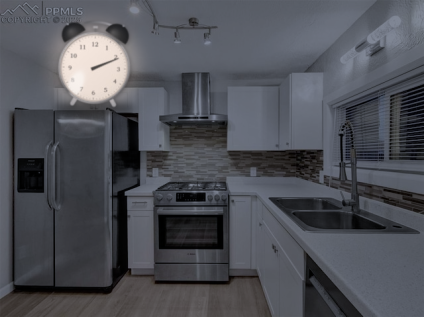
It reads **2:11**
